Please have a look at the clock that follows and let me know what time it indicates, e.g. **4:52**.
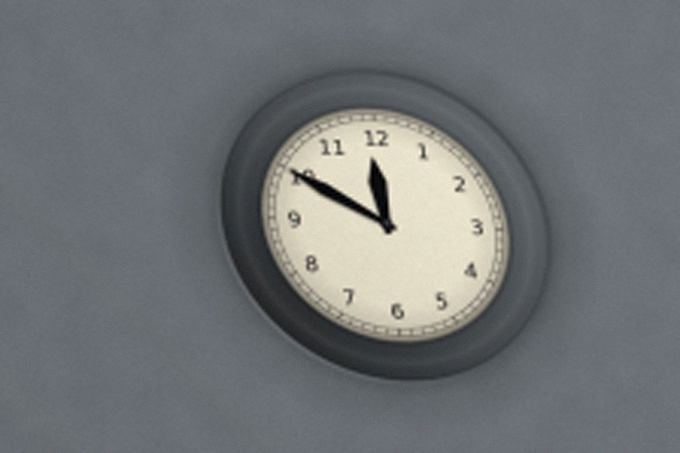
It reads **11:50**
